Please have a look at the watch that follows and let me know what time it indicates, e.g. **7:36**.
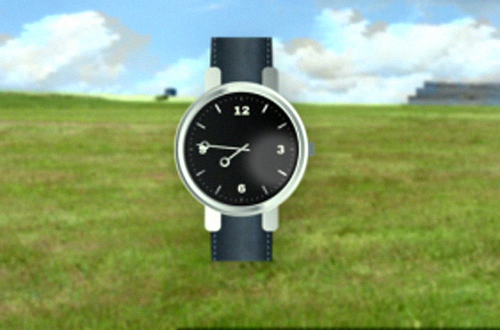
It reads **7:46**
